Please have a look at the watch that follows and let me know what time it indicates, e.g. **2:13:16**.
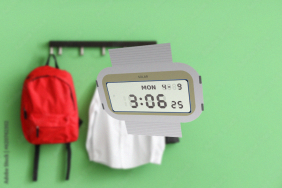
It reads **3:06:25**
